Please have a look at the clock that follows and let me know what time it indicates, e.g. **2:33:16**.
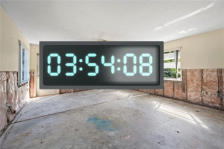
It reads **3:54:08**
